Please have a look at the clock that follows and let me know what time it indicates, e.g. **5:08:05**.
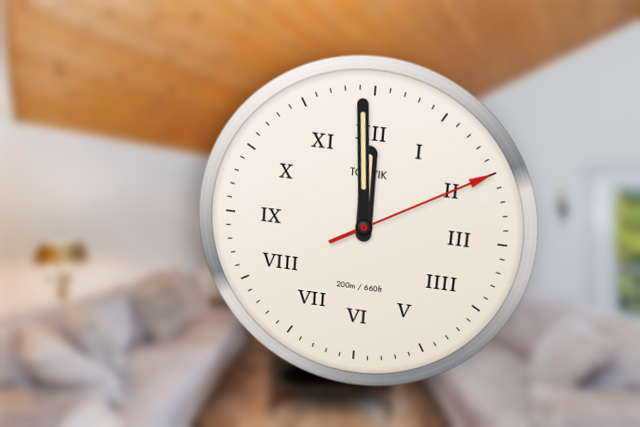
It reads **11:59:10**
